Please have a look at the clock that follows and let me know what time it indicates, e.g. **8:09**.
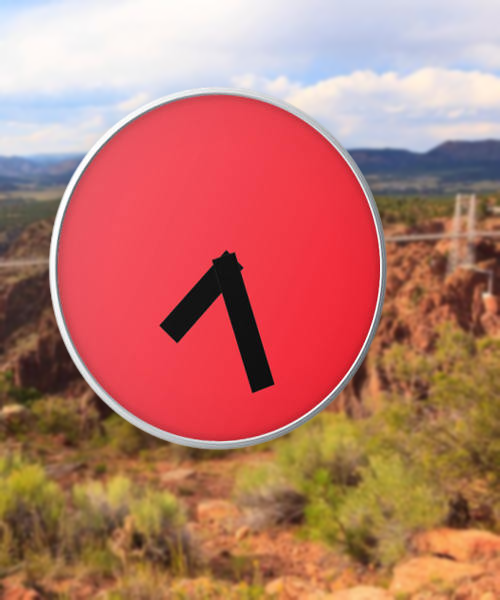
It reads **7:27**
